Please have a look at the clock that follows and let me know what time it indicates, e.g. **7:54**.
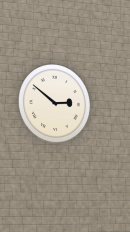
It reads **2:51**
